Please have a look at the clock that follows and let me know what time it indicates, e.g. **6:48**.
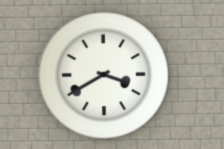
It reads **3:40**
